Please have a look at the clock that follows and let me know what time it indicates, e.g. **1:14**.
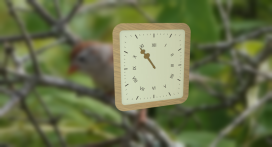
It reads **10:54**
